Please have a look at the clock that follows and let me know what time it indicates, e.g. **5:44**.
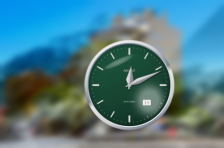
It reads **12:11**
